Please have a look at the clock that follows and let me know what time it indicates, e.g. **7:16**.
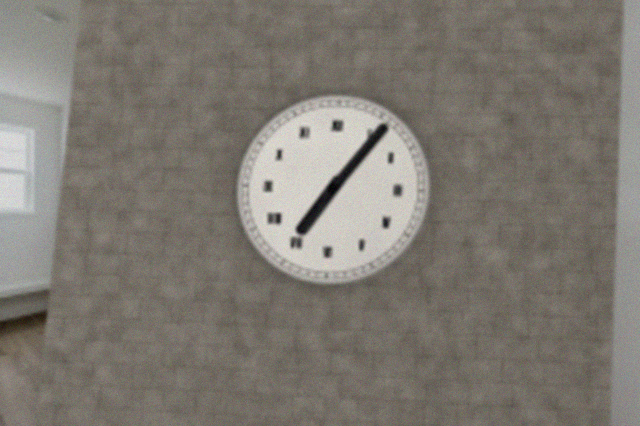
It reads **7:06**
